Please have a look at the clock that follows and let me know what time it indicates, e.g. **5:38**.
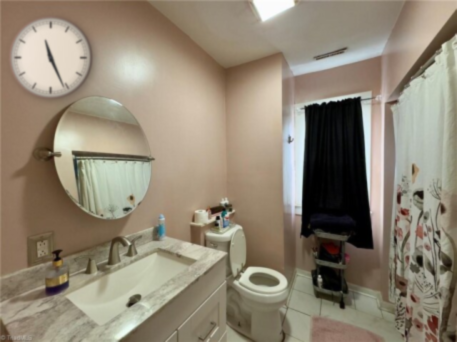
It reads **11:26**
